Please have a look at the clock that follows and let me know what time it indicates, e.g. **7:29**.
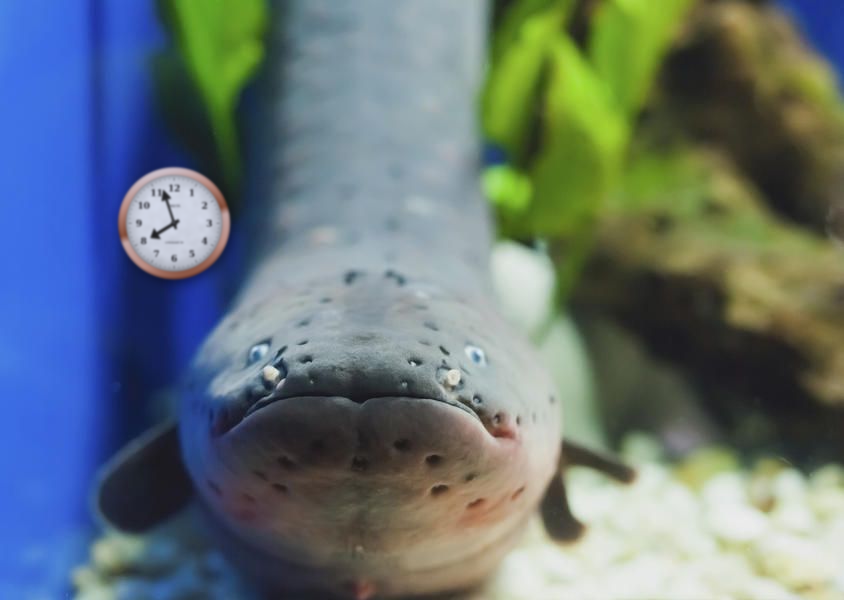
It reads **7:57**
